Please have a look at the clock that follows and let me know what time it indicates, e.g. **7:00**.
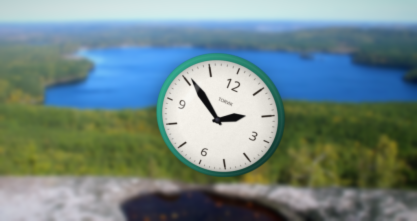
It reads **1:51**
